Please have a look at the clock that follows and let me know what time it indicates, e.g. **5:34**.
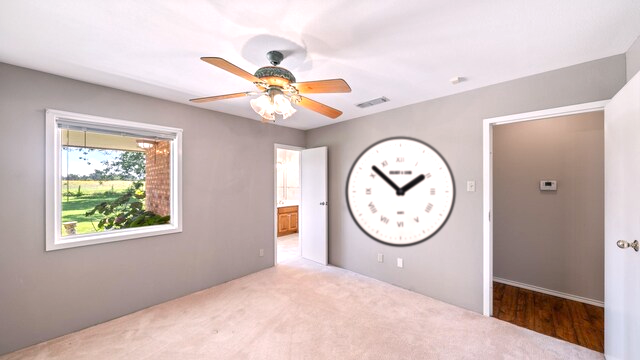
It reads **1:52**
